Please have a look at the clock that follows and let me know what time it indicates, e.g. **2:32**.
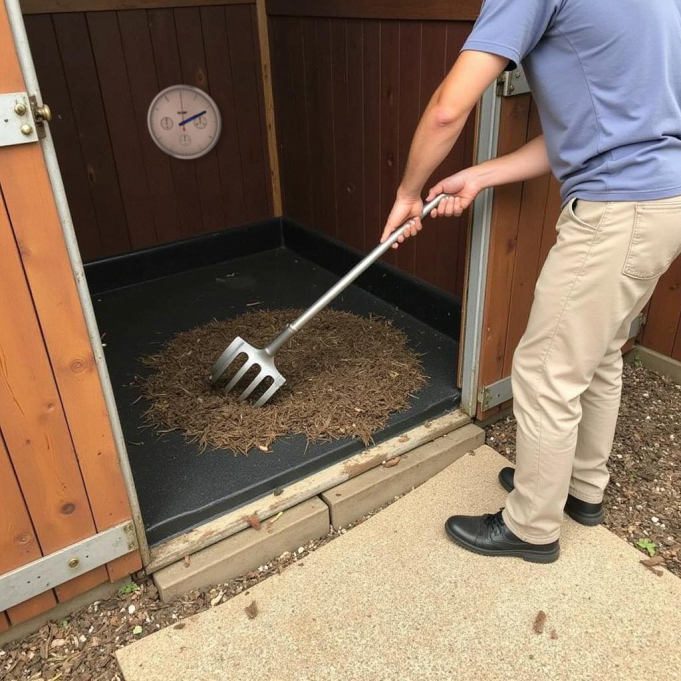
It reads **2:11**
